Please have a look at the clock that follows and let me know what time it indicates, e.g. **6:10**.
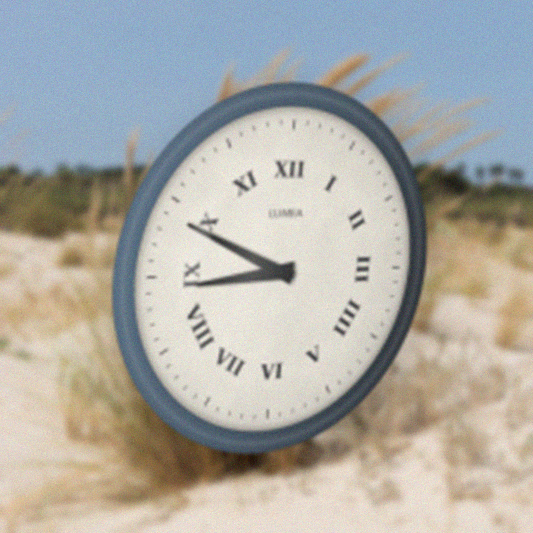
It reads **8:49**
